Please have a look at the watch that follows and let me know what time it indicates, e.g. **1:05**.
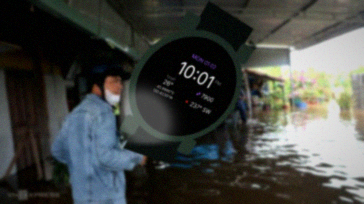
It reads **10:01**
